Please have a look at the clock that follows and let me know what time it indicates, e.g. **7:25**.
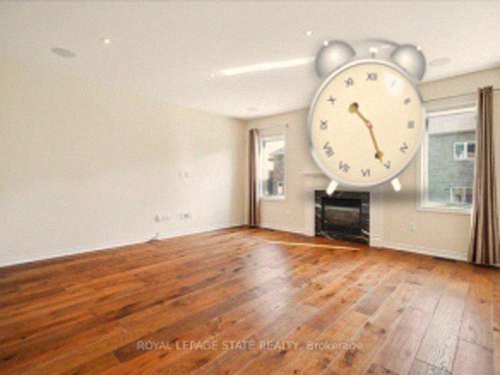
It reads **10:26**
